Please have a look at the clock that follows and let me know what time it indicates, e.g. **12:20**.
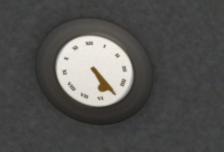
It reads **5:25**
